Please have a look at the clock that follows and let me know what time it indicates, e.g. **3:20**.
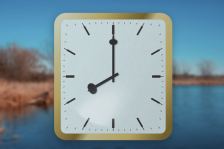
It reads **8:00**
